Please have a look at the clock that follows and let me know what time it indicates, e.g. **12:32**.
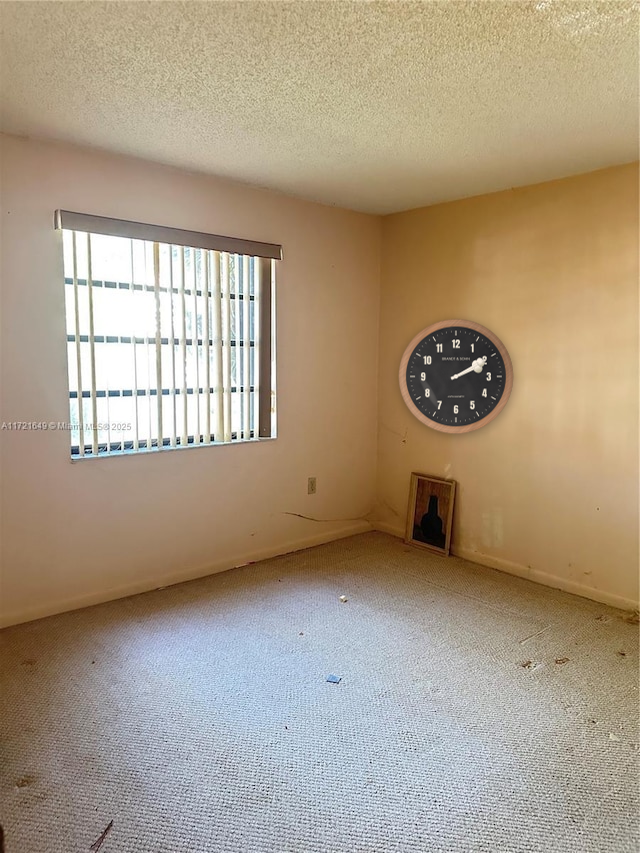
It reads **2:10**
